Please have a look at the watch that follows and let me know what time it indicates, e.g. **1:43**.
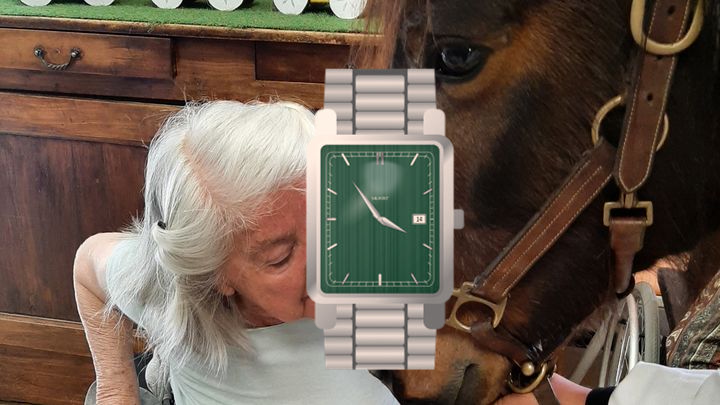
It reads **3:54**
